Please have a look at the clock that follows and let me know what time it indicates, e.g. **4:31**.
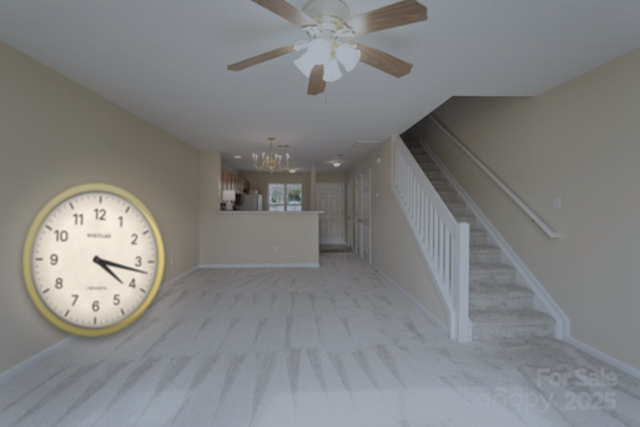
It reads **4:17**
